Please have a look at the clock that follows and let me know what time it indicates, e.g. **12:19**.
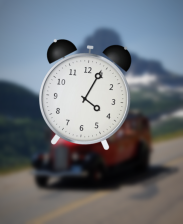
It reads **4:04**
